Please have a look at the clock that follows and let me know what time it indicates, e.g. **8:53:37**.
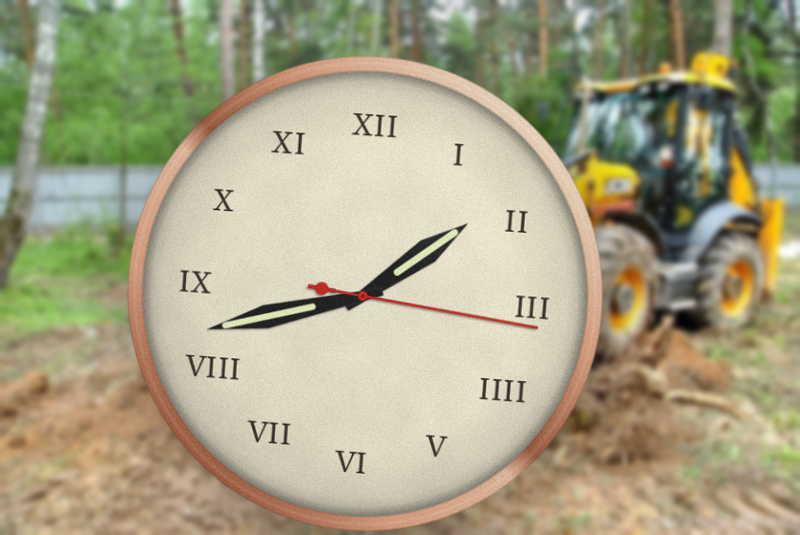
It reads **1:42:16**
